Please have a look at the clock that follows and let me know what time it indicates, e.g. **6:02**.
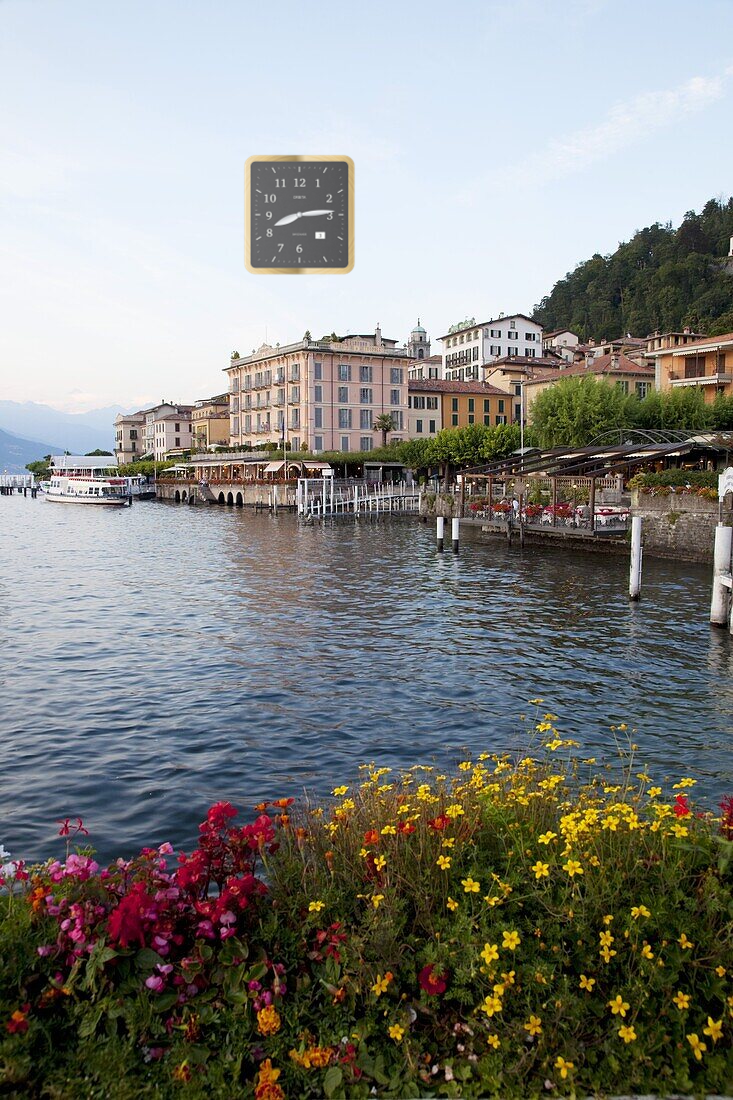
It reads **8:14**
